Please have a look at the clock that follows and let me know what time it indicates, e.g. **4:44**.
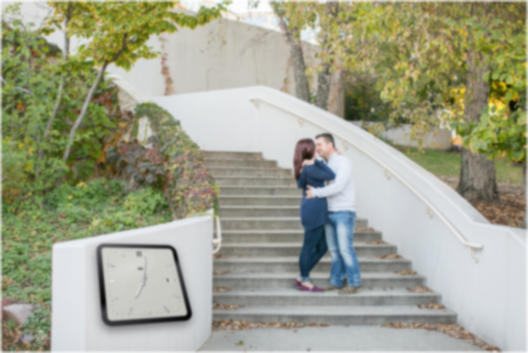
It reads **7:02**
